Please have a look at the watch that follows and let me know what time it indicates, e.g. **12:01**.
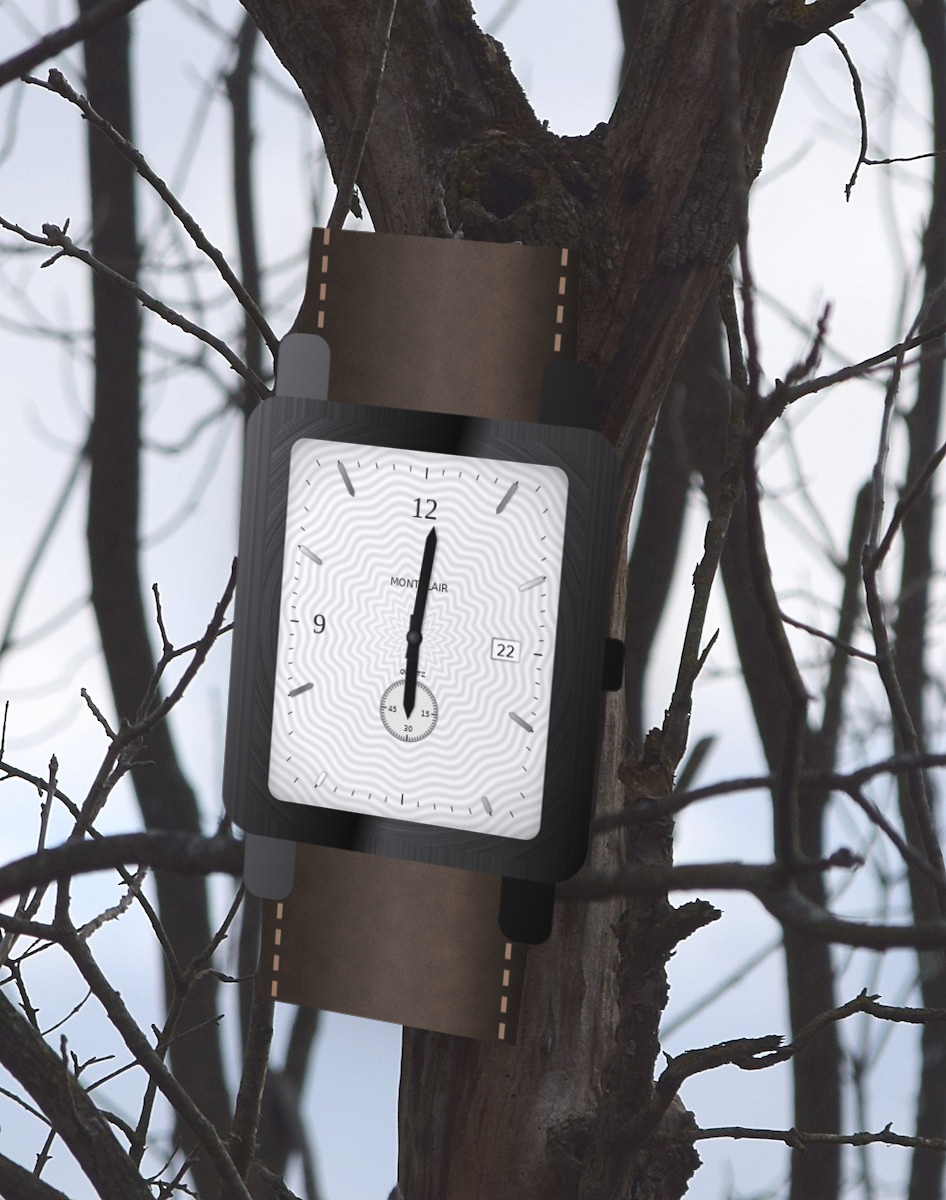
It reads **6:01**
